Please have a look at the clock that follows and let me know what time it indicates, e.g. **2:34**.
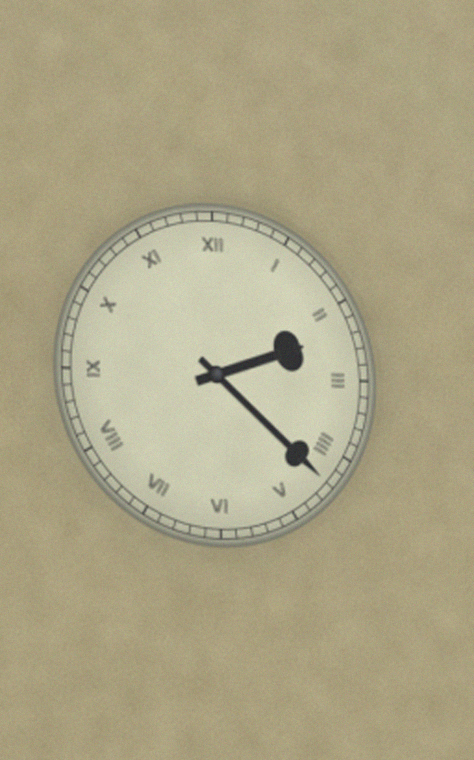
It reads **2:22**
